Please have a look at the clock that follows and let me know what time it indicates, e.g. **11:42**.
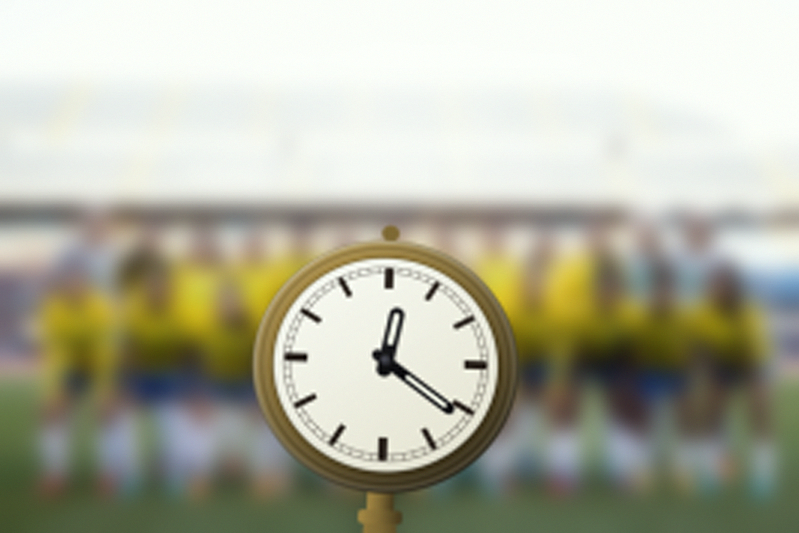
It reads **12:21**
